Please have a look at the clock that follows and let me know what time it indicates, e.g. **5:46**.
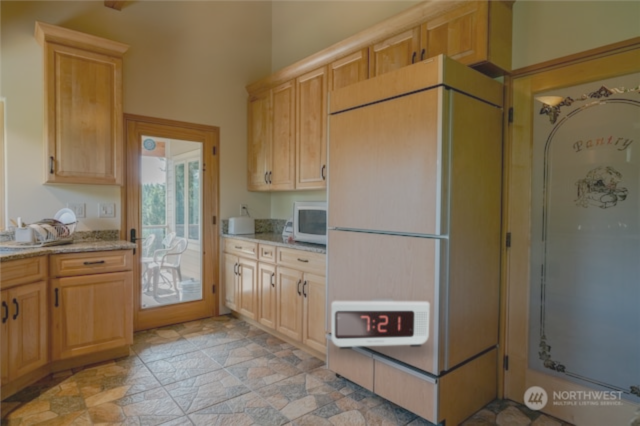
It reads **7:21**
